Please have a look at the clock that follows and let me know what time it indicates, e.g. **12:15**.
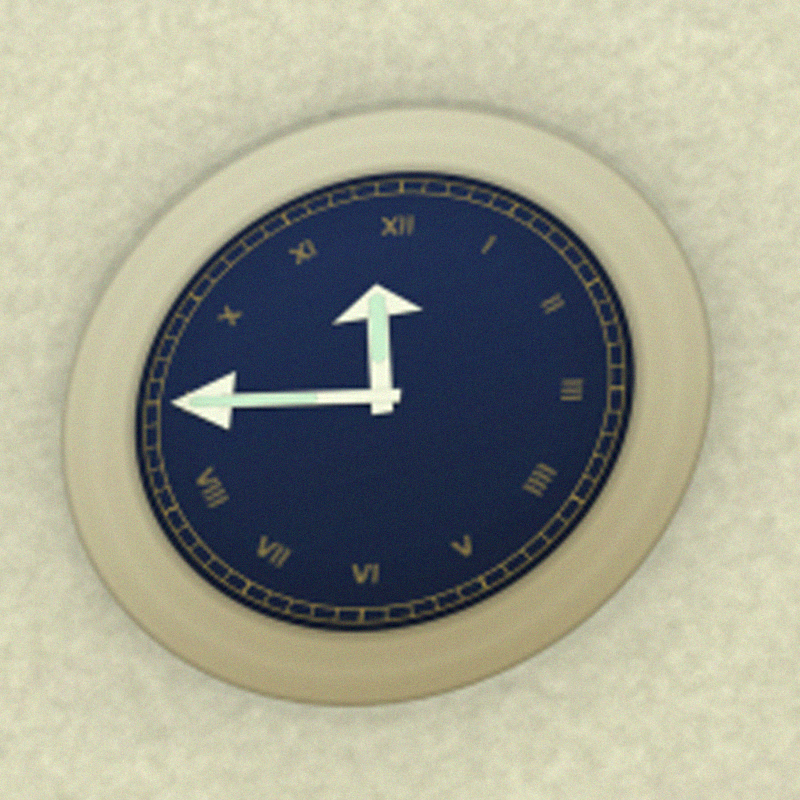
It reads **11:45**
